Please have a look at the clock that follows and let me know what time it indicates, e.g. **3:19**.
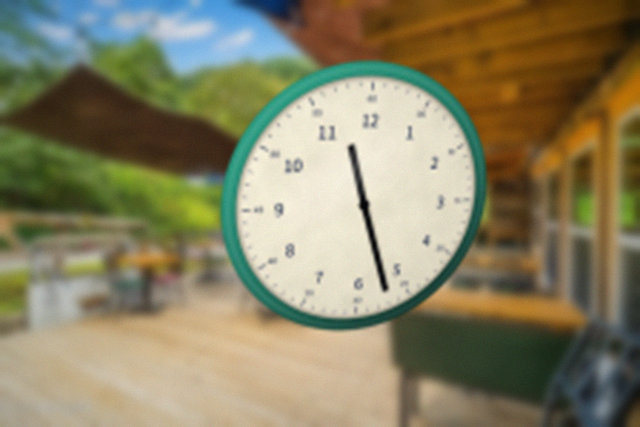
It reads **11:27**
